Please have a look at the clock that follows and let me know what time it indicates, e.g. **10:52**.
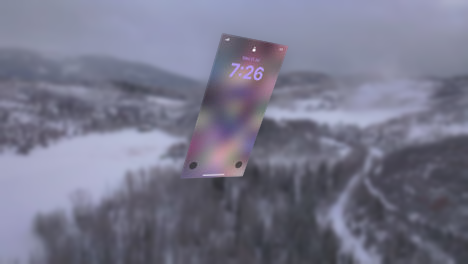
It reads **7:26**
